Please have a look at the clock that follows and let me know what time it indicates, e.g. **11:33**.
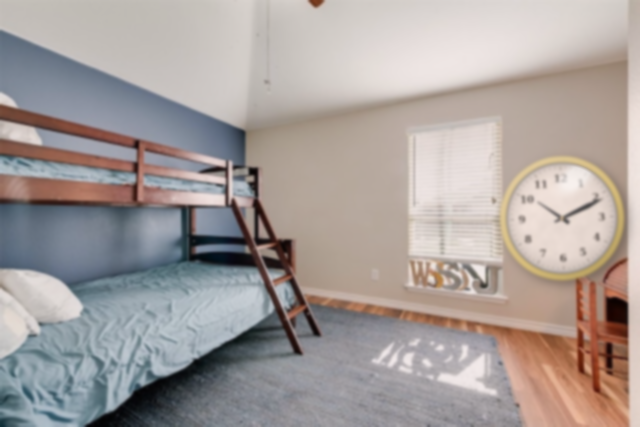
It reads **10:11**
